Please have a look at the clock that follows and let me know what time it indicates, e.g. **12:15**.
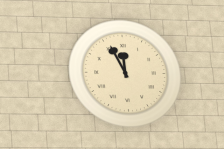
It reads **11:56**
